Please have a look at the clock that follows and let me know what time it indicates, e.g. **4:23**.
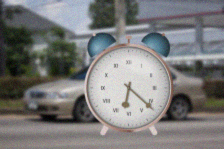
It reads **6:22**
